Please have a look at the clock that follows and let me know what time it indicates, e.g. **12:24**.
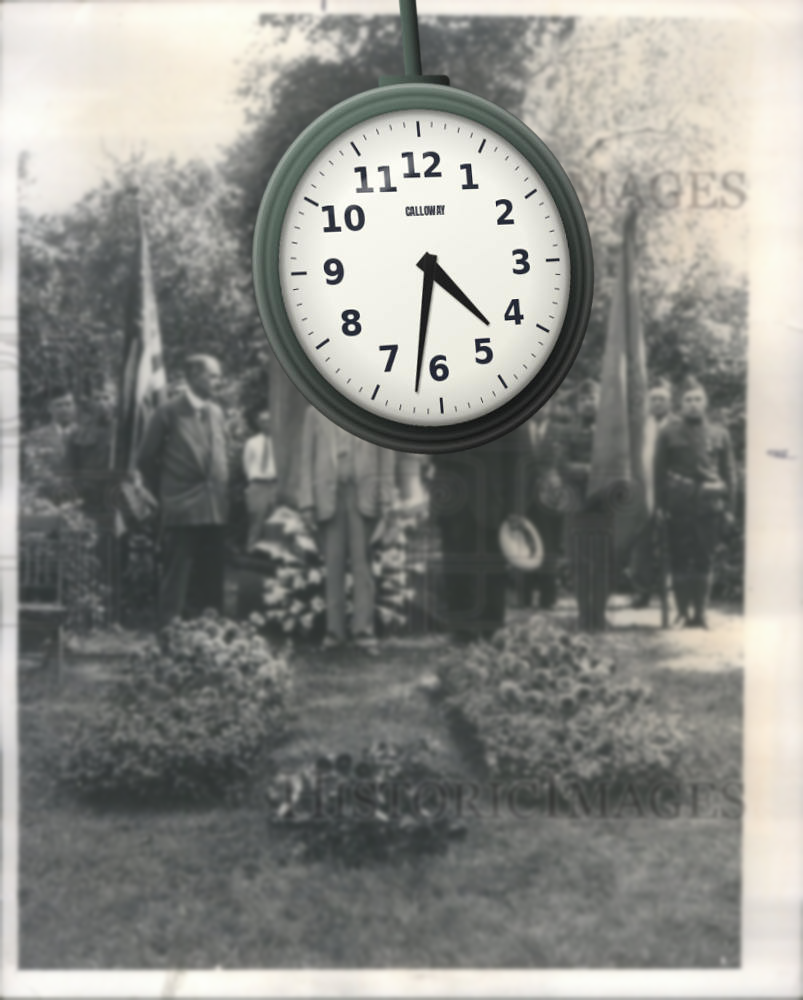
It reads **4:32**
